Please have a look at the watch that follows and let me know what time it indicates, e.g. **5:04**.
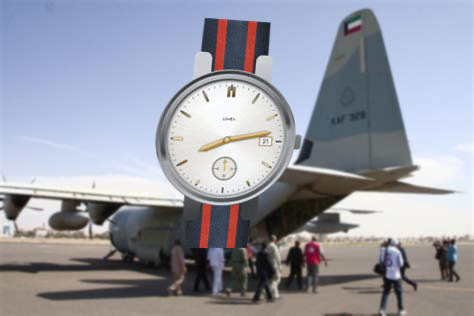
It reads **8:13**
